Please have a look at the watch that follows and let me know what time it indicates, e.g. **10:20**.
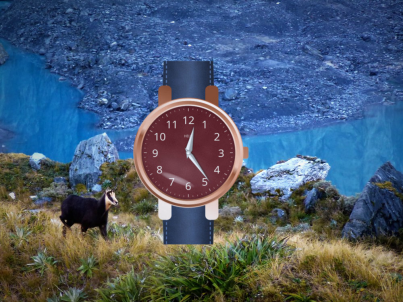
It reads **12:24**
